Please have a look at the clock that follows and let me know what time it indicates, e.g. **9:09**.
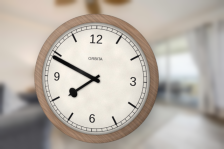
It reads **7:49**
